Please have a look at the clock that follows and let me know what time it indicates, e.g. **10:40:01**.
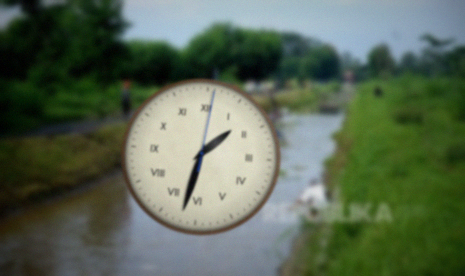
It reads **1:32:01**
